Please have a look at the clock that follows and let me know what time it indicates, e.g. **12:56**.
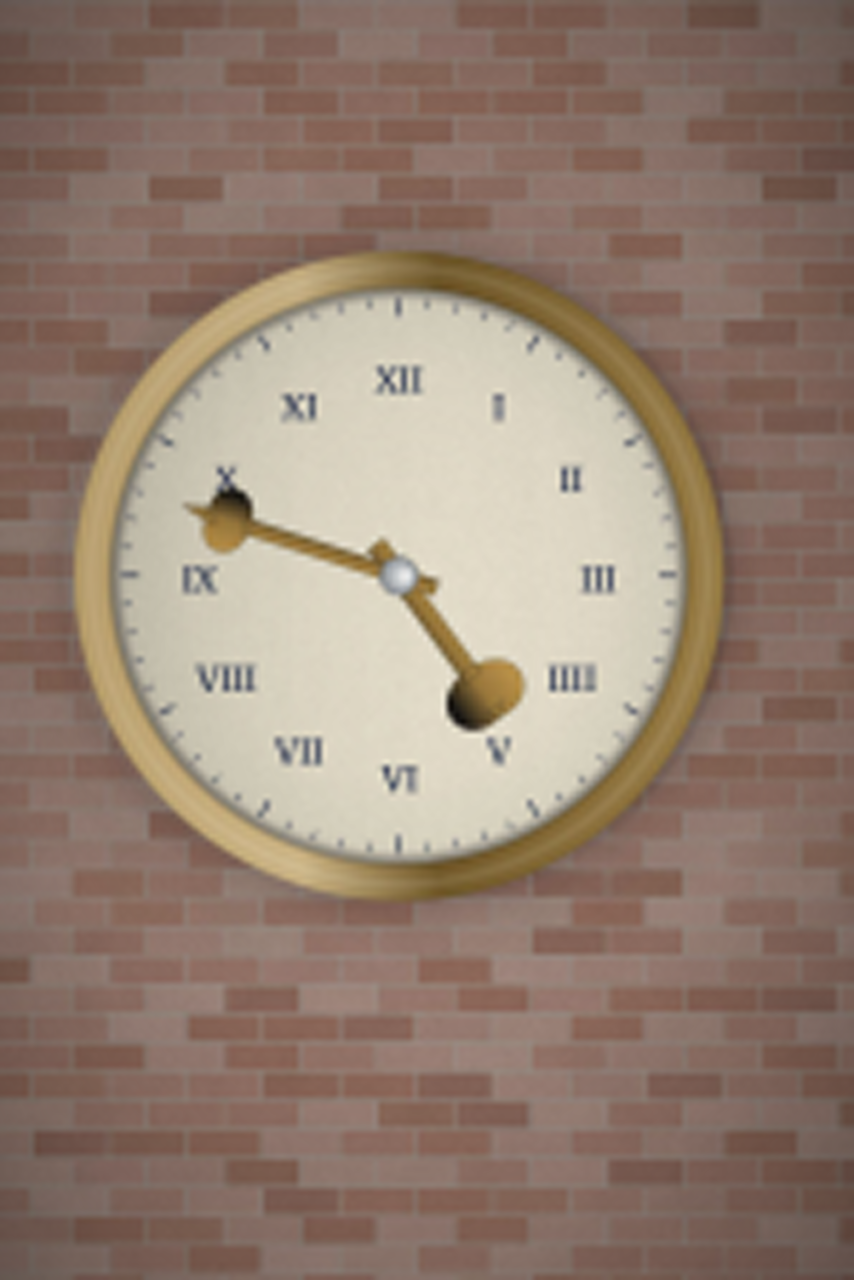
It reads **4:48**
